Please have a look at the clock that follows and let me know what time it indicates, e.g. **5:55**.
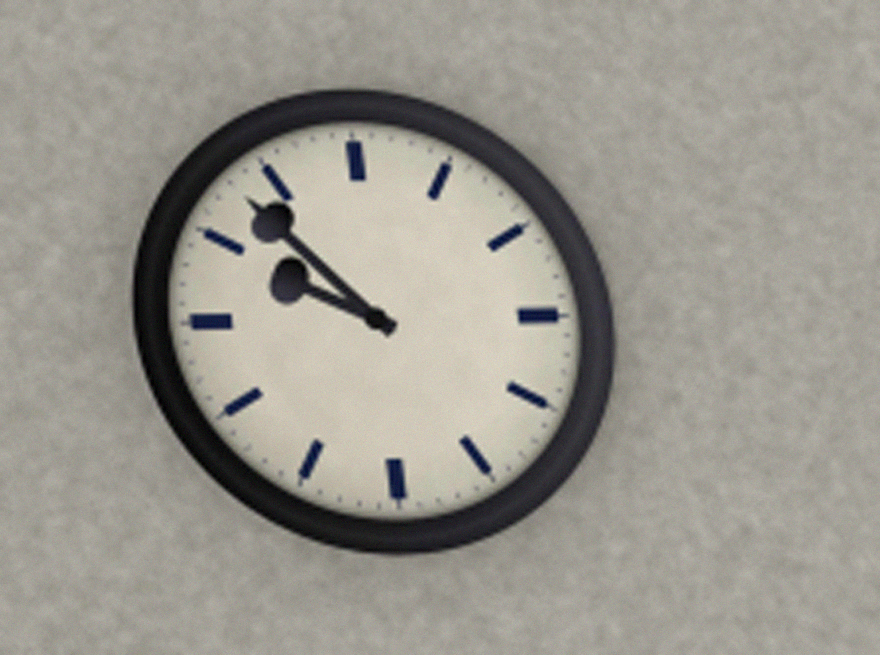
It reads **9:53**
